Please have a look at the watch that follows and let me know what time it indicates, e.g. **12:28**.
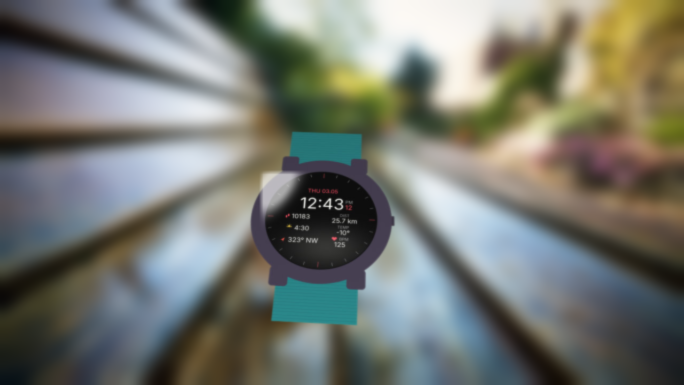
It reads **12:43**
